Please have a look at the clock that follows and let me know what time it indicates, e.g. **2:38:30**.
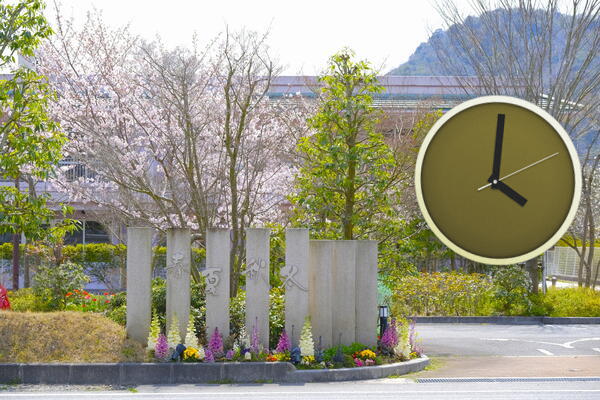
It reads **4:00:10**
